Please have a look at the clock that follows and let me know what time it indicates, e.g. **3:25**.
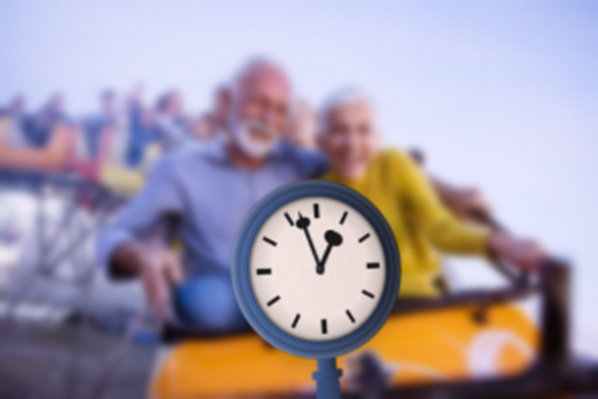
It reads **12:57**
